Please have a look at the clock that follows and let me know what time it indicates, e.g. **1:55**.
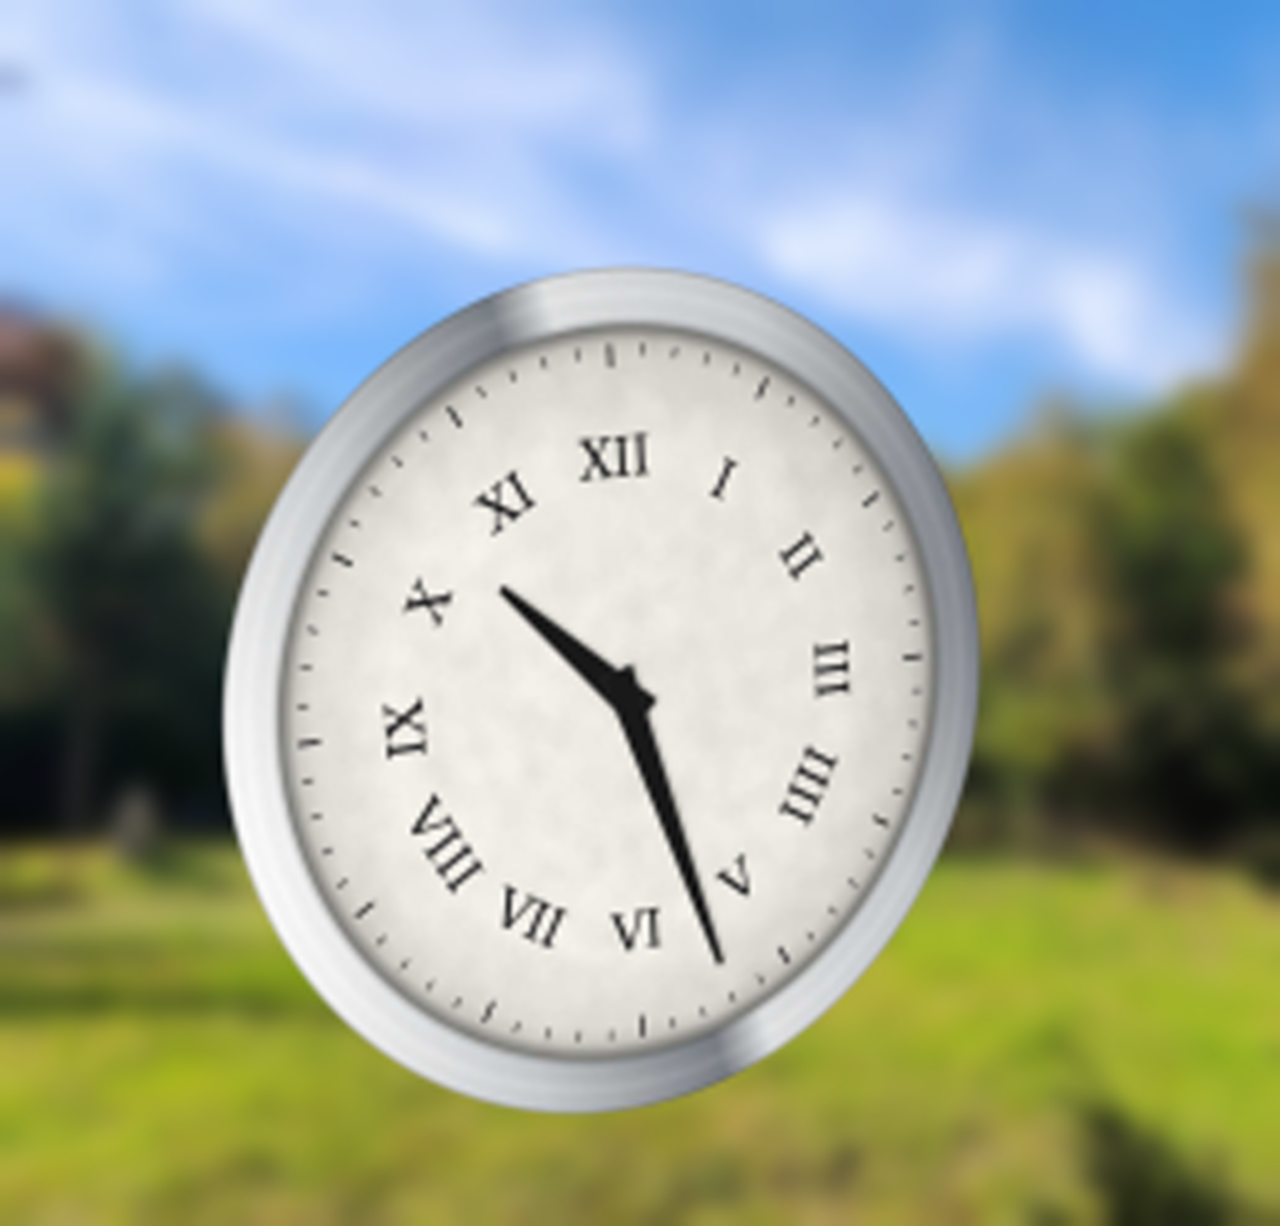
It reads **10:27**
